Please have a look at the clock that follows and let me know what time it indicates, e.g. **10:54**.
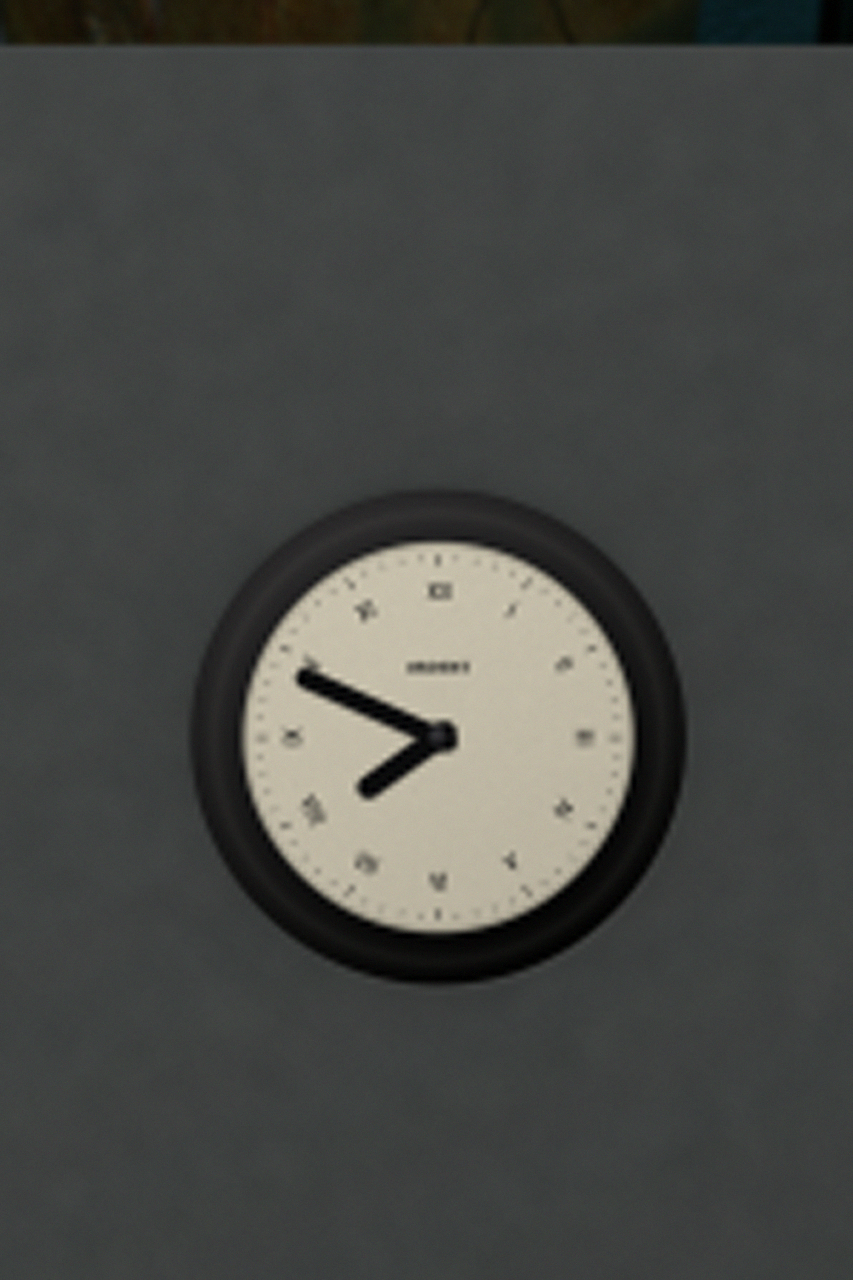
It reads **7:49**
